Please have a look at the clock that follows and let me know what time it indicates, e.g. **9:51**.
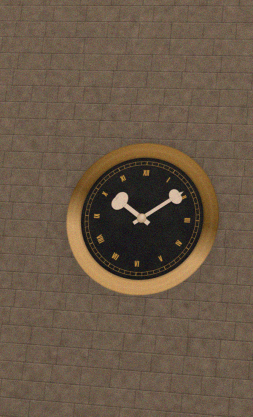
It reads **10:09**
